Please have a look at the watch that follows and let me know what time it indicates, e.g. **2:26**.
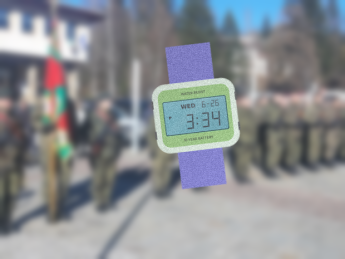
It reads **3:34**
